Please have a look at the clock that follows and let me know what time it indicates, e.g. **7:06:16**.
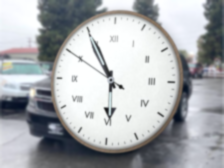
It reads **5:54:50**
